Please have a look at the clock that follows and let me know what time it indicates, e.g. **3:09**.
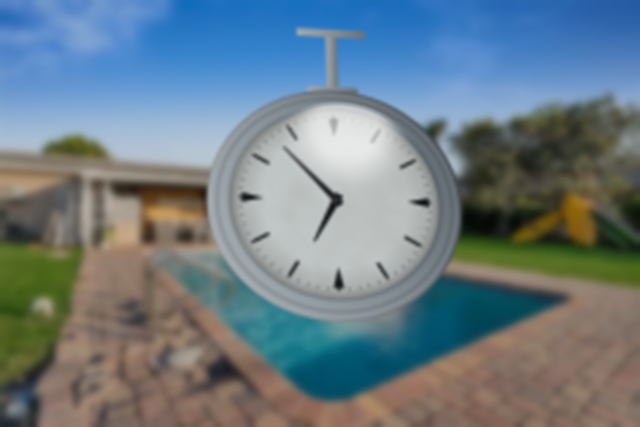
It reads **6:53**
